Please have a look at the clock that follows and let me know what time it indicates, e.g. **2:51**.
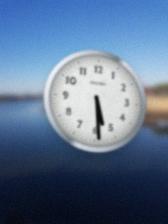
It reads **5:29**
